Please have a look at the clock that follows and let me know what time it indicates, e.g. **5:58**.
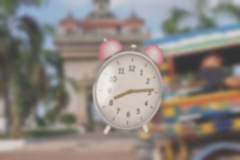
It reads **8:14**
